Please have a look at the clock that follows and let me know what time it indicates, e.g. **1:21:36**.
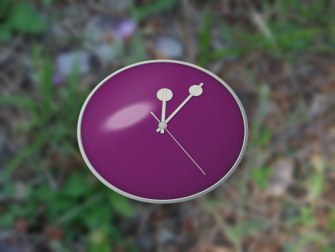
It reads **12:06:24**
